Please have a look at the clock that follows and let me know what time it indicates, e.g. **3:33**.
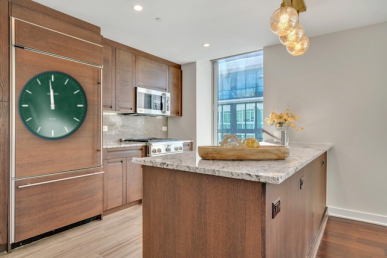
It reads **11:59**
